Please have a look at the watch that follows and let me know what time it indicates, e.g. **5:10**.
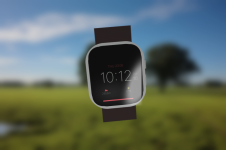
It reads **10:12**
